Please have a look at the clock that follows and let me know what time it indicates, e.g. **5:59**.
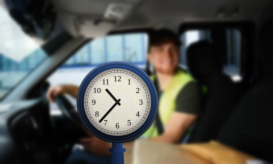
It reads **10:37**
